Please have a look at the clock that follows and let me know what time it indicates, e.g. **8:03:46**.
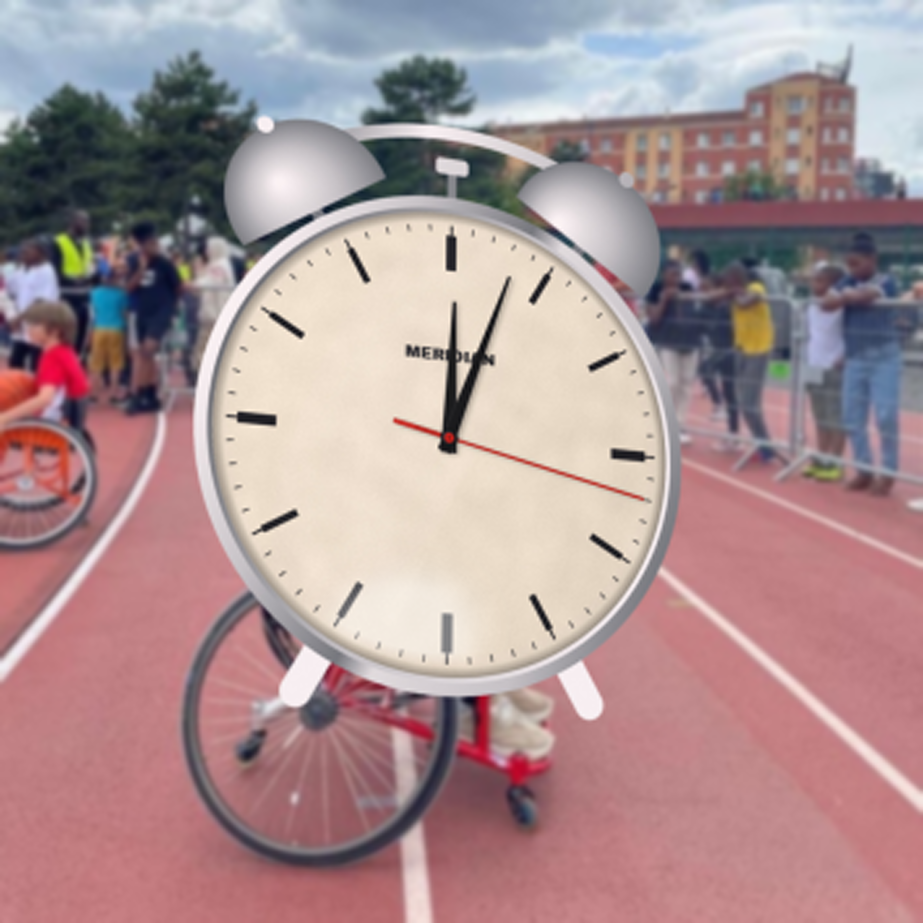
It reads **12:03:17**
